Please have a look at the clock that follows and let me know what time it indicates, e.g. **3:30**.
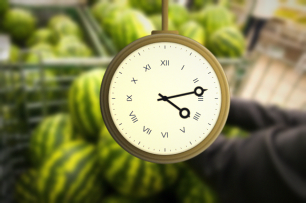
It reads **4:13**
